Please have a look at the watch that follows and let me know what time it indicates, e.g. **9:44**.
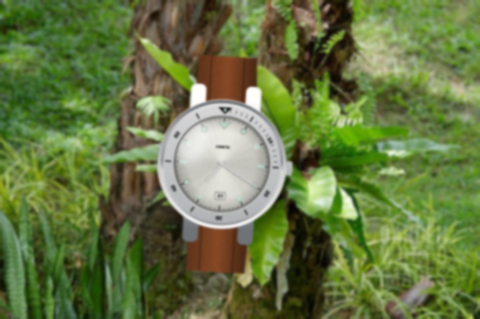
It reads **7:20**
